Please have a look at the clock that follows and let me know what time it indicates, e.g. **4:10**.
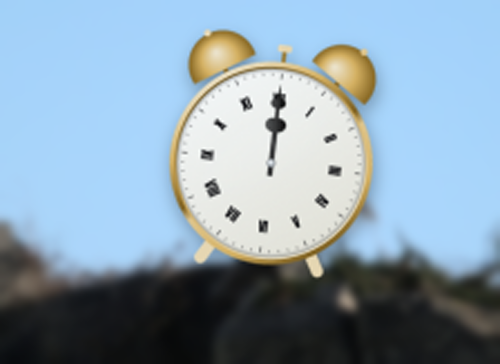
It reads **12:00**
